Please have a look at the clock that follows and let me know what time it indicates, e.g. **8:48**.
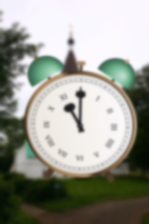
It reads **11:00**
